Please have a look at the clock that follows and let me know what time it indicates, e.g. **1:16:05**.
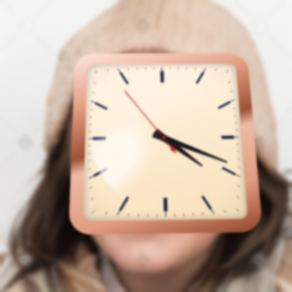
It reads **4:18:54**
